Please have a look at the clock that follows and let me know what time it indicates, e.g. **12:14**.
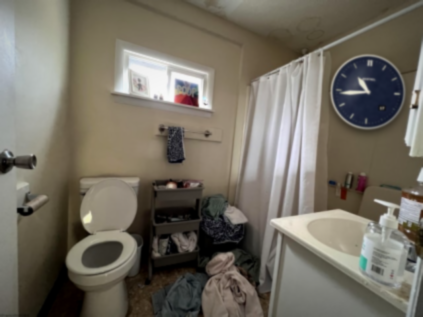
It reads **10:44**
